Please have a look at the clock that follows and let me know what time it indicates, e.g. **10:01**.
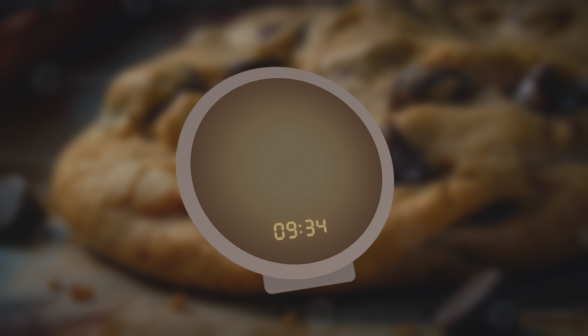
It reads **9:34**
